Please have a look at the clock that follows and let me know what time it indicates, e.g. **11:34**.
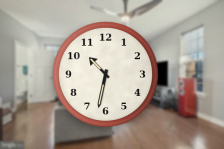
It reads **10:32**
